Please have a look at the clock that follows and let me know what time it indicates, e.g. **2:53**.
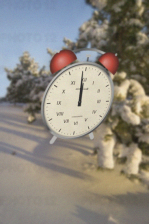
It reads **11:59**
